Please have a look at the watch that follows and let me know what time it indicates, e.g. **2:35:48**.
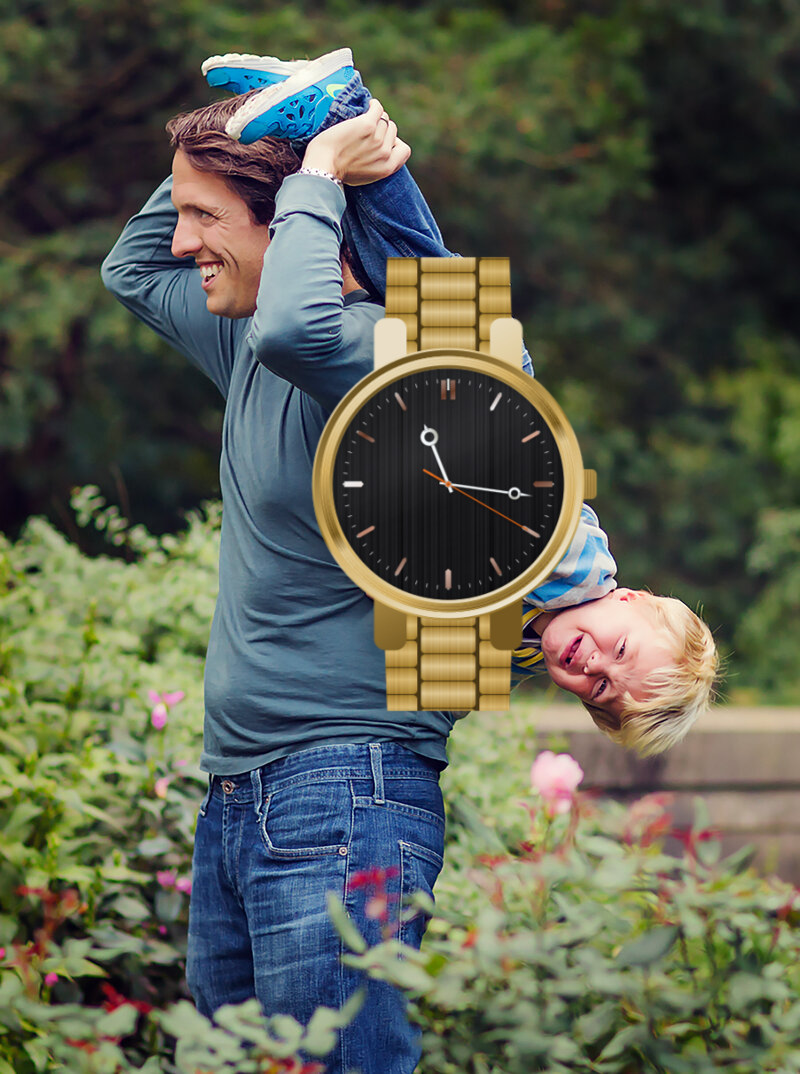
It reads **11:16:20**
